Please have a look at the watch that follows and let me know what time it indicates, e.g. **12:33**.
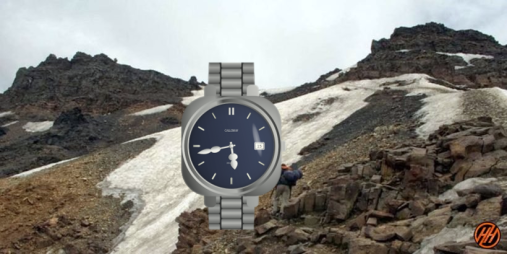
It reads **5:43**
